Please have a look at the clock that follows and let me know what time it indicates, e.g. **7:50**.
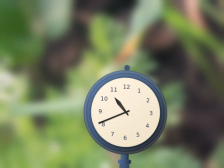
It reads **10:41**
